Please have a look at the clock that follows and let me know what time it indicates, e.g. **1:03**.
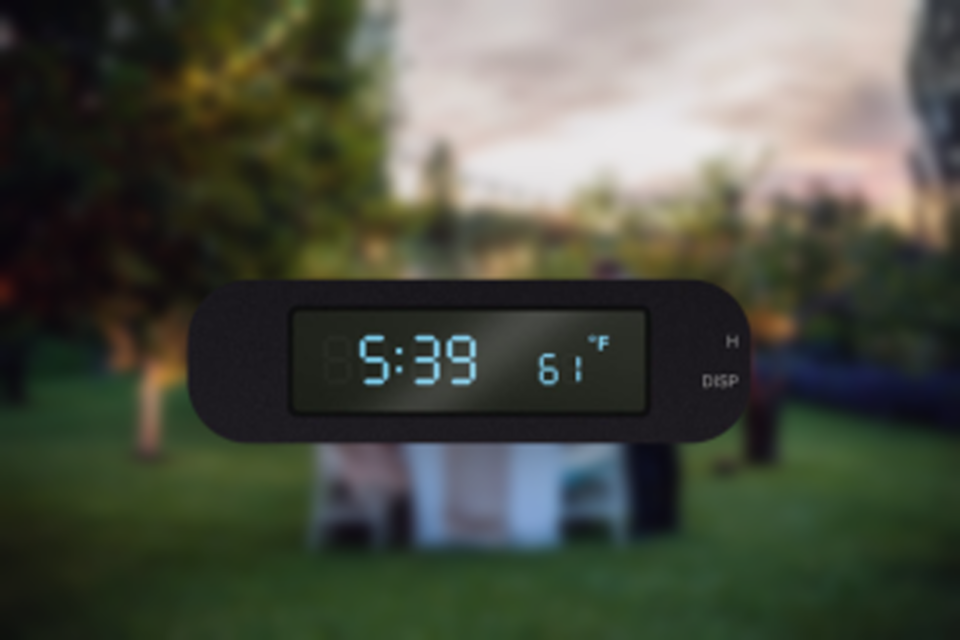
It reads **5:39**
